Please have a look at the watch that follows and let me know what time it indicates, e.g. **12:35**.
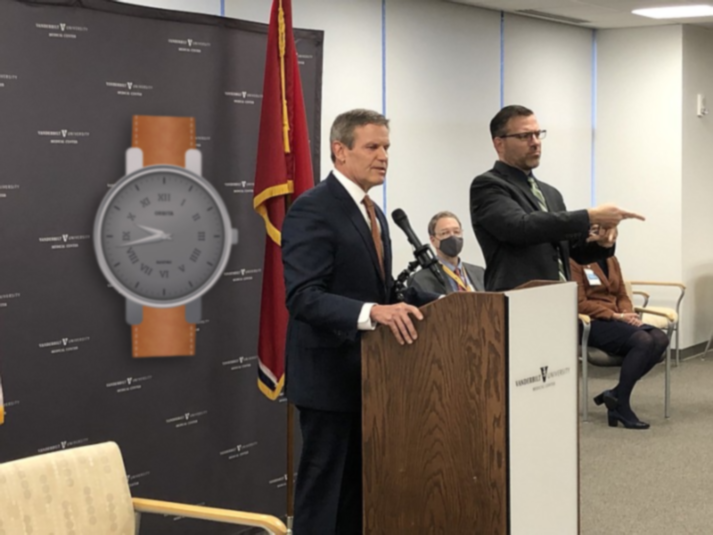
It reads **9:43**
